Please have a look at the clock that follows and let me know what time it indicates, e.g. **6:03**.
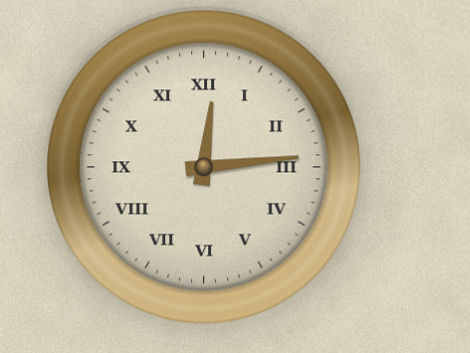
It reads **12:14**
